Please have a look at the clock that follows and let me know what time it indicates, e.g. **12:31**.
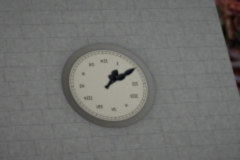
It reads **1:10**
